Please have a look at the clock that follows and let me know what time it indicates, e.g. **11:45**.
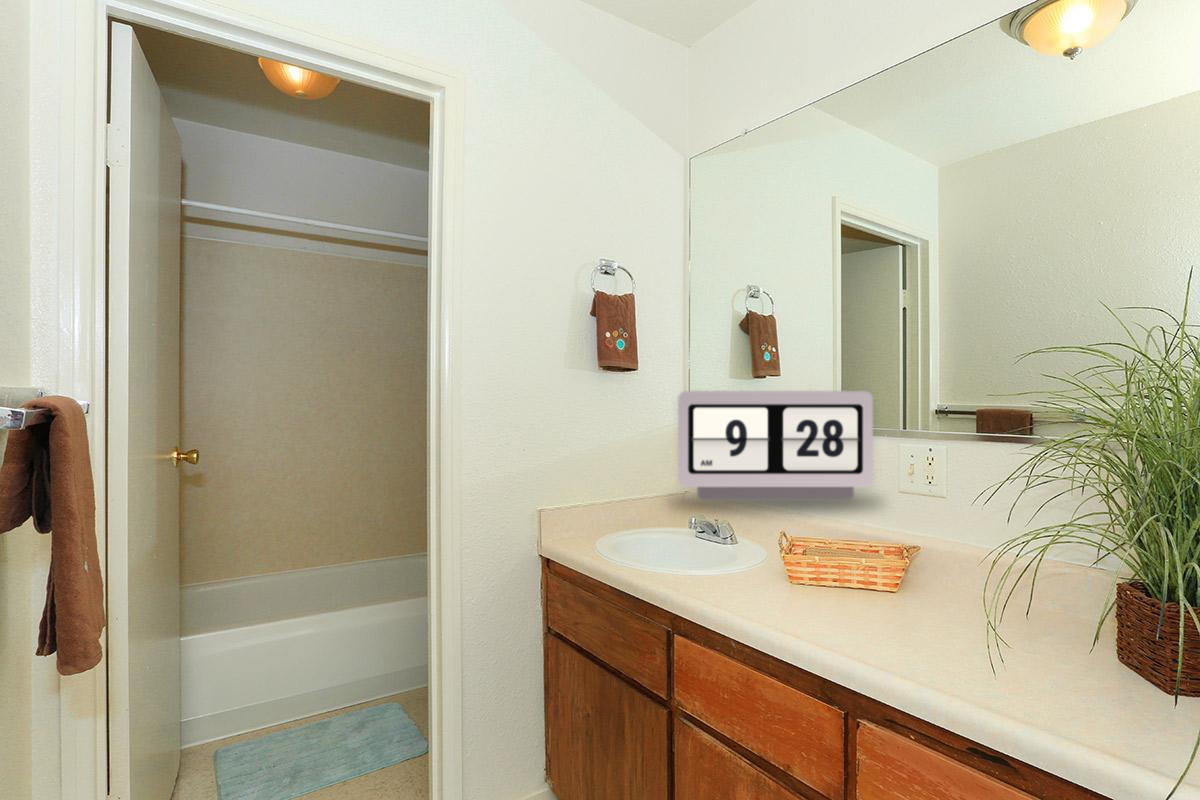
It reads **9:28**
